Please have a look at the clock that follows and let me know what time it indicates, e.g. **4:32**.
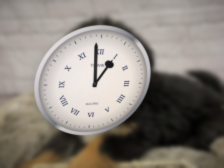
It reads **12:59**
